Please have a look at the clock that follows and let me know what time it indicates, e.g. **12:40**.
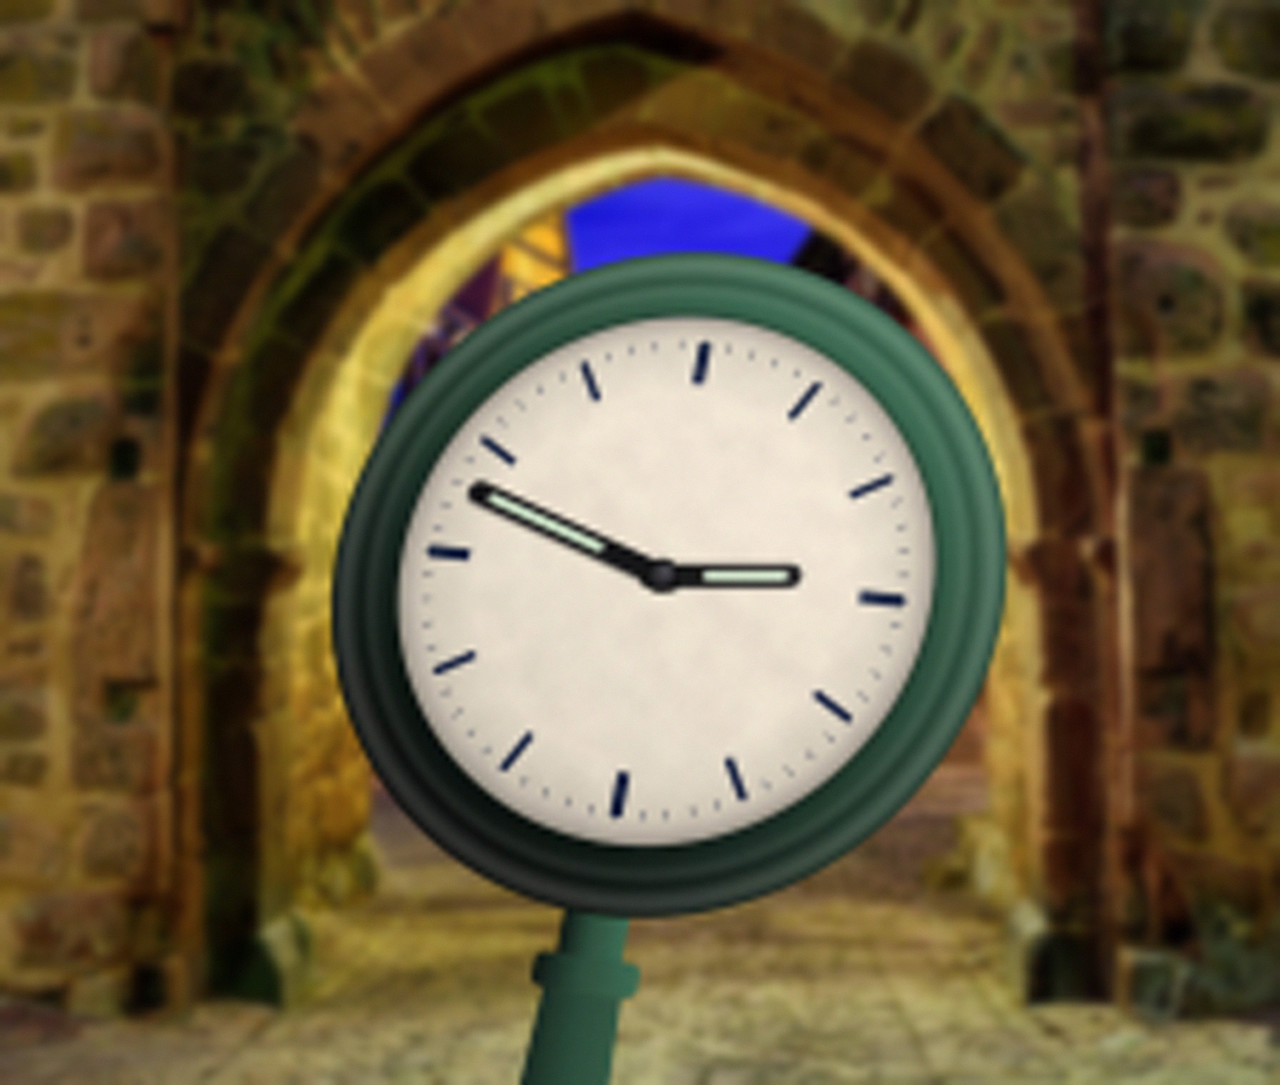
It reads **2:48**
